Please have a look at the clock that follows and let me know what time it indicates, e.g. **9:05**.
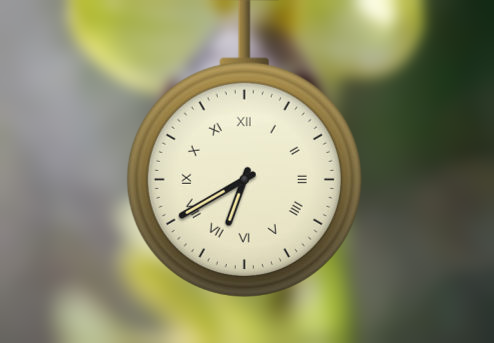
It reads **6:40**
